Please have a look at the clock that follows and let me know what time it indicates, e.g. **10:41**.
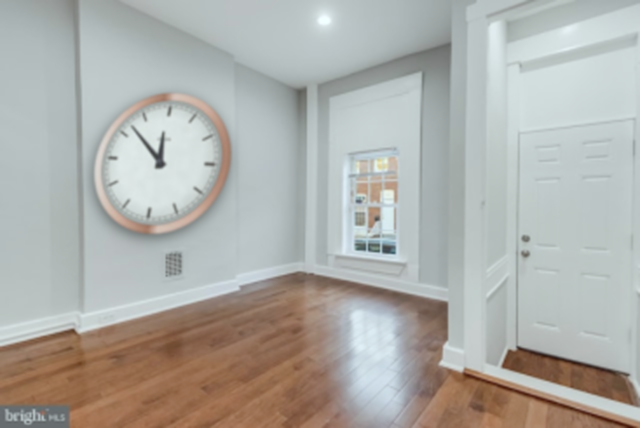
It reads **11:52**
